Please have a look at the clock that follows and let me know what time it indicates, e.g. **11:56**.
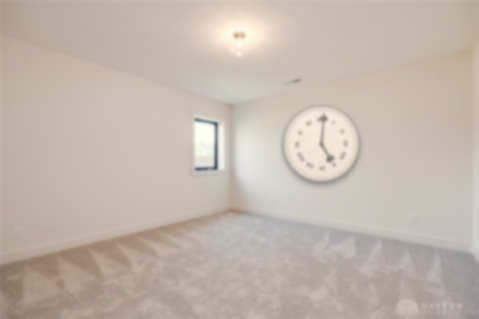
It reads **5:01**
